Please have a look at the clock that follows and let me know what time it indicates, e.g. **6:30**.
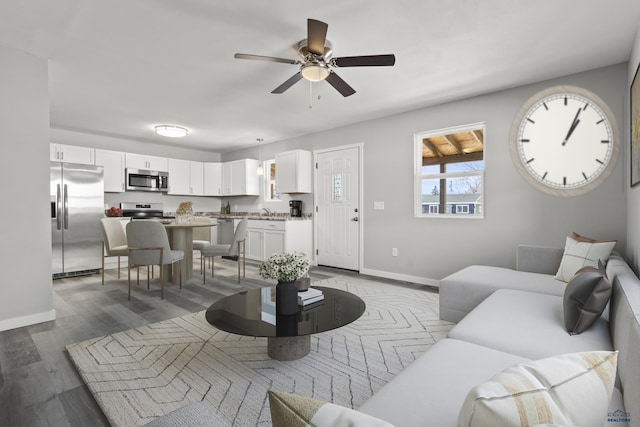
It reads **1:04**
